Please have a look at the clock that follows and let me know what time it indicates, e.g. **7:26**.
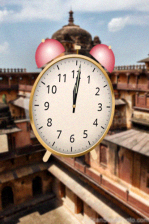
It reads **12:01**
